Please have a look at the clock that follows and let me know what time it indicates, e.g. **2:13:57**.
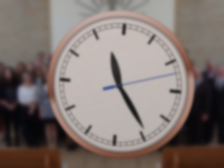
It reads **11:24:12**
